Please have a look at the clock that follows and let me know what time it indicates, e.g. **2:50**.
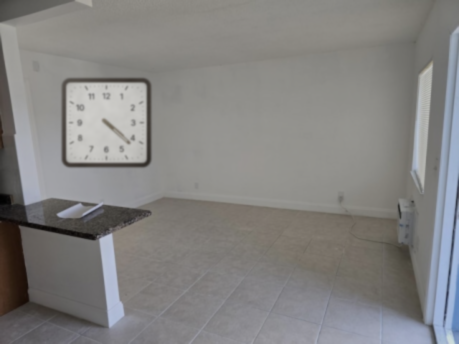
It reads **4:22**
